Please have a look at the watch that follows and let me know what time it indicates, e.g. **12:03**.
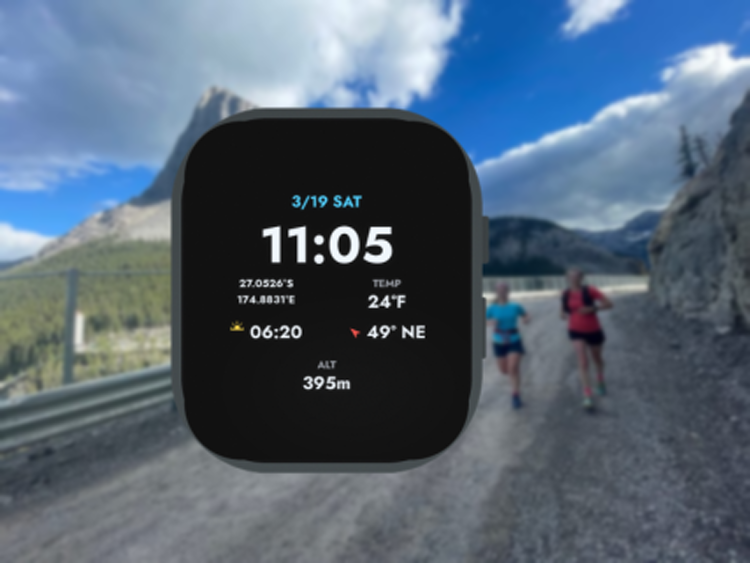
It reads **11:05**
